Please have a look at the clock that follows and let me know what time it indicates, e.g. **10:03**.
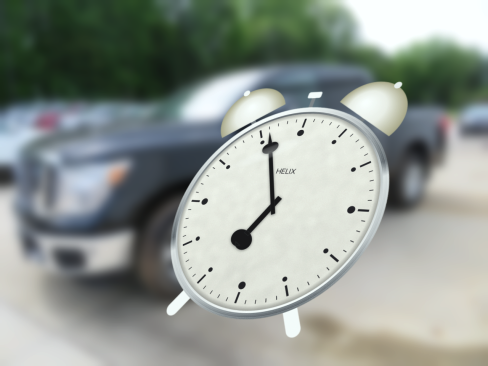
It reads **6:56**
